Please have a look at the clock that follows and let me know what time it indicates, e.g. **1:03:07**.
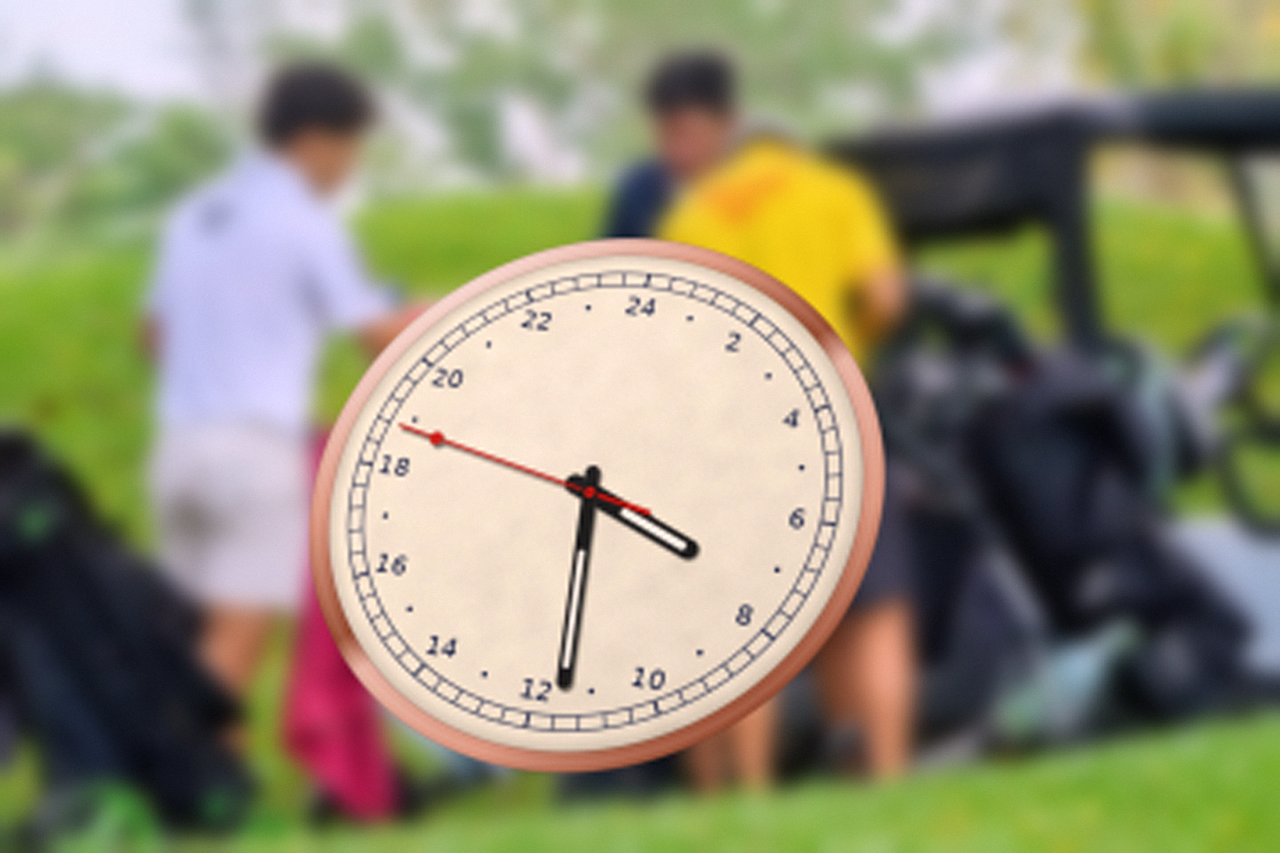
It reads **7:28:47**
